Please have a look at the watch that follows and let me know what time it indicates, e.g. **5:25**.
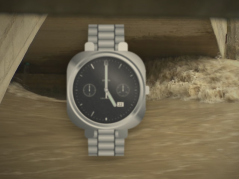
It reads **5:00**
